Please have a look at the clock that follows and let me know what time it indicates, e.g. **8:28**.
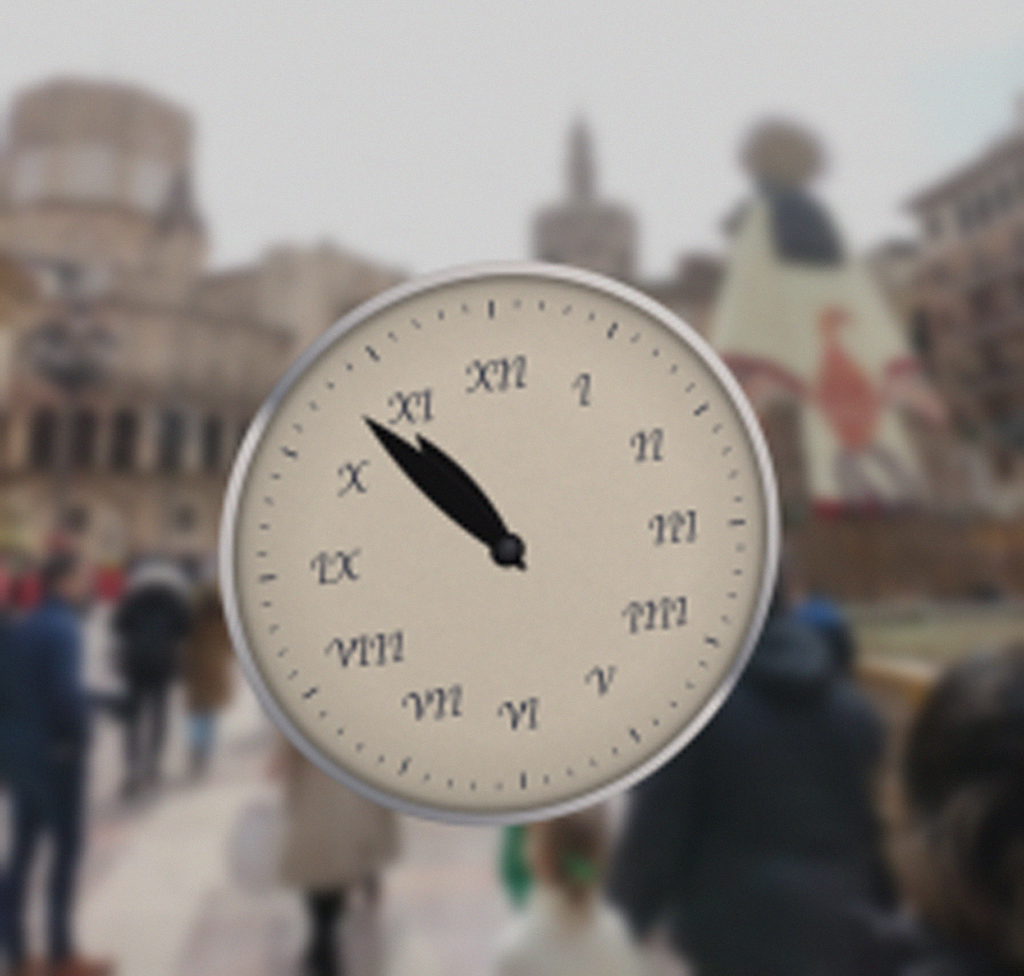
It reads **10:53**
